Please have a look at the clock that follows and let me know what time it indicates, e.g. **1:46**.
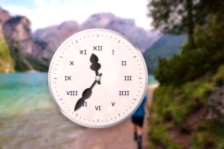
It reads **11:36**
